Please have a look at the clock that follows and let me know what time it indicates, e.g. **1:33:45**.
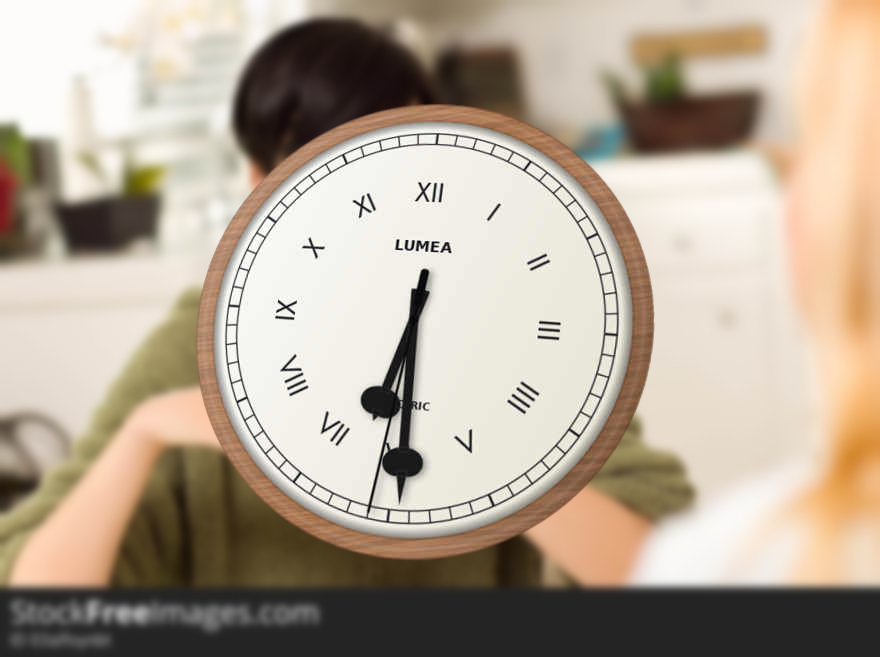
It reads **6:29:31**
